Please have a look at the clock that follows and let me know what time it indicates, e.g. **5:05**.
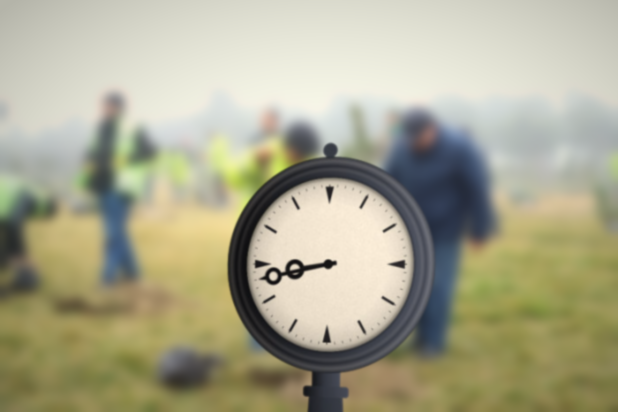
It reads **8:43**
